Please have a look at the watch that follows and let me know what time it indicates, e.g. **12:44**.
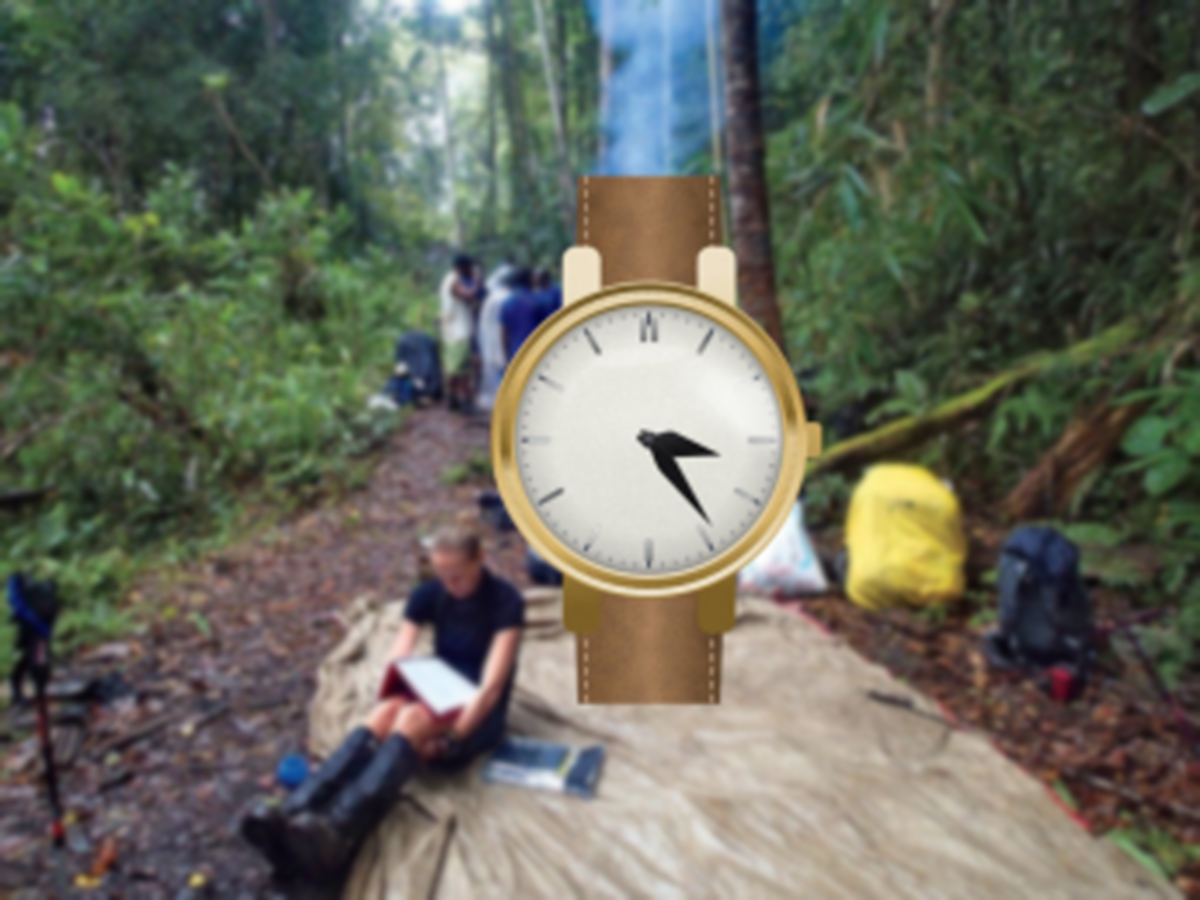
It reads **3:24**
